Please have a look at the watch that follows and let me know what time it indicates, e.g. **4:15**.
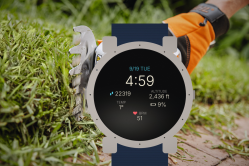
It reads **4:59**
